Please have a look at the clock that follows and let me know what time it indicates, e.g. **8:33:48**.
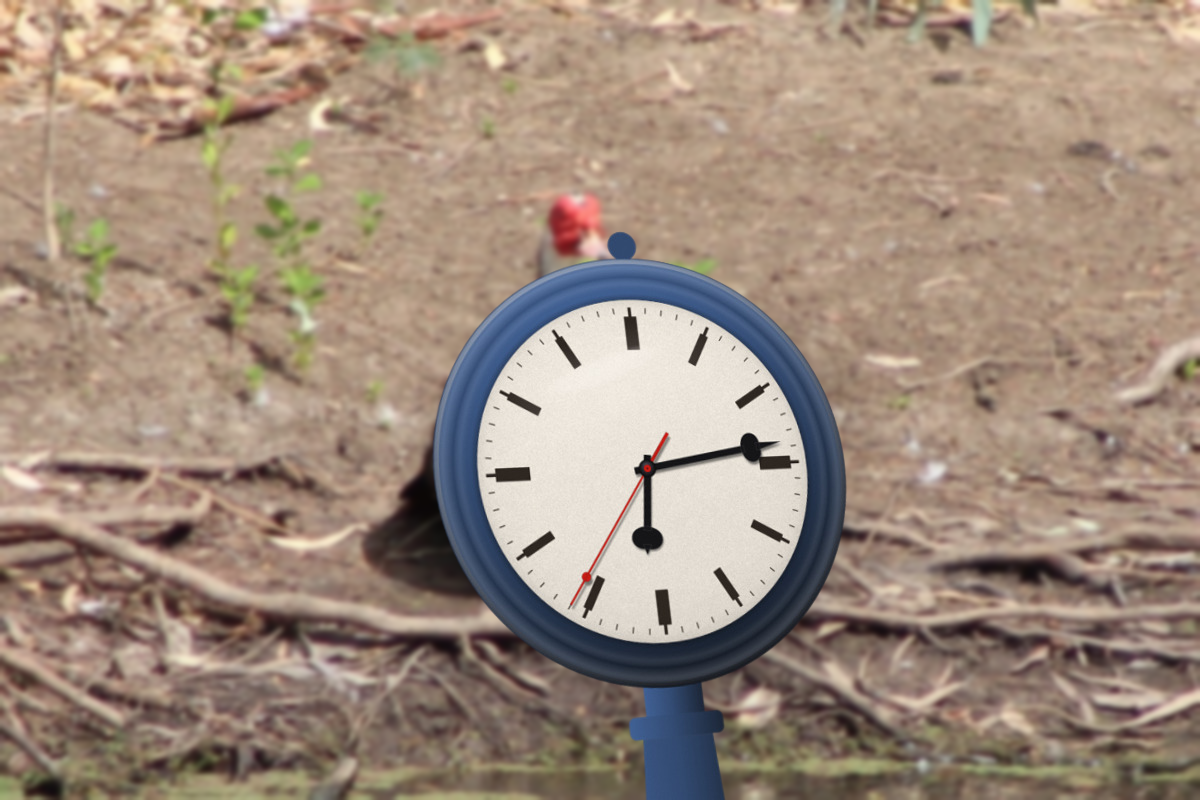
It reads **6:13:36**
